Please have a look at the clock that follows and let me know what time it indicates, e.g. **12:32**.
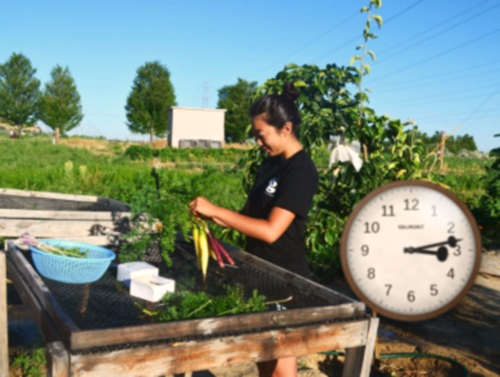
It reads **3:13**
